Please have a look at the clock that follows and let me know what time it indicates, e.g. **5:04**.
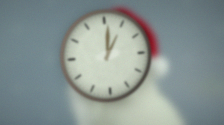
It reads **1:01**
